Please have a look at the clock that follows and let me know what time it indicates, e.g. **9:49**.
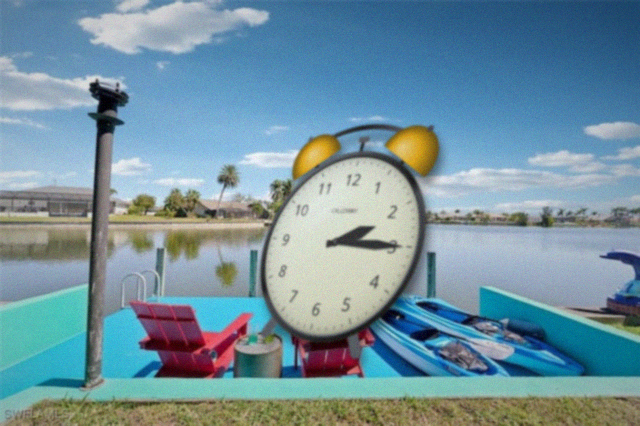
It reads **2:15**
